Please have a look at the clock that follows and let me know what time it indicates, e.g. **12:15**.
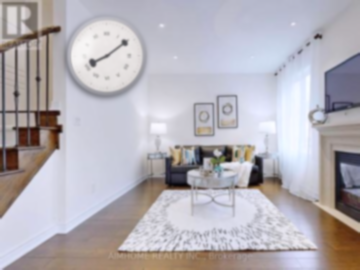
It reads **8:09**
